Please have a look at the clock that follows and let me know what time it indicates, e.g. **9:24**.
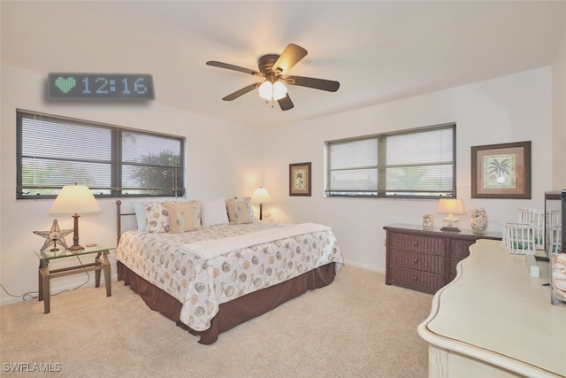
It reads **12:16**
